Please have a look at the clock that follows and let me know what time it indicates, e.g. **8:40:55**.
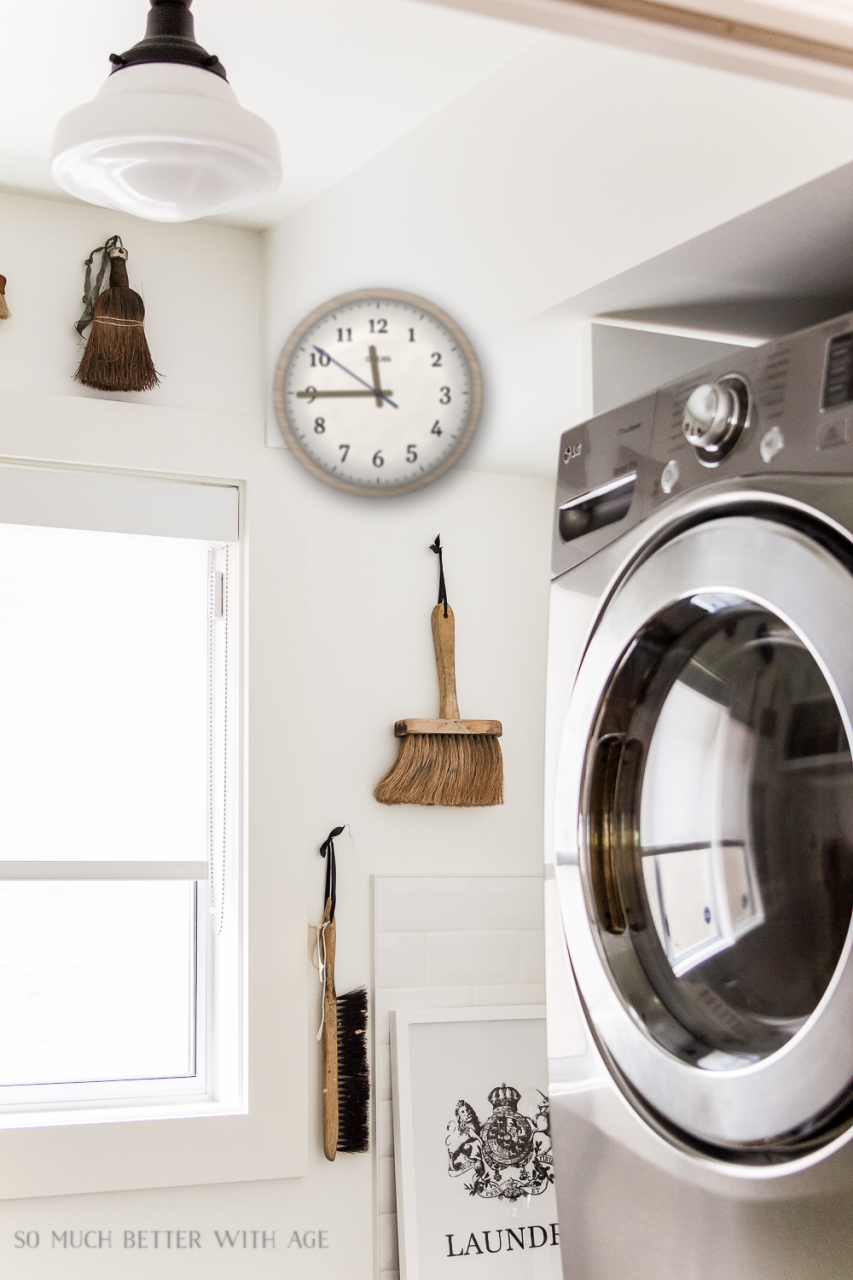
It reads **11:44:51**
